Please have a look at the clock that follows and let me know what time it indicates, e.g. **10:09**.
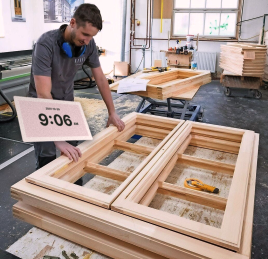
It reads **9:06**
